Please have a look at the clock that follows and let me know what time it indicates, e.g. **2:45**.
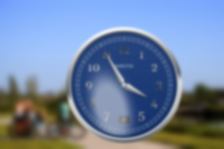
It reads **3:55**
